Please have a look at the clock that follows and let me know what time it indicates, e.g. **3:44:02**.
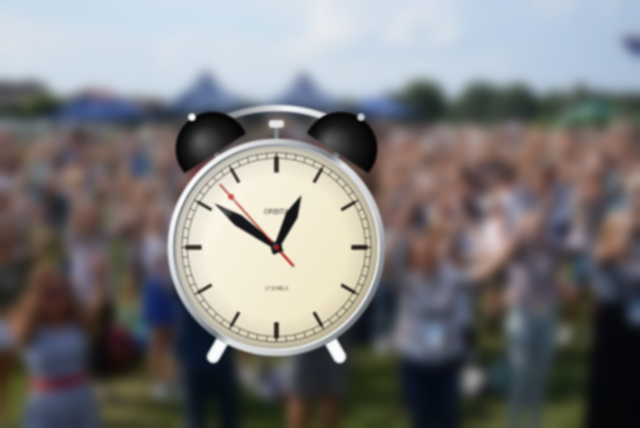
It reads **12:50:53**
